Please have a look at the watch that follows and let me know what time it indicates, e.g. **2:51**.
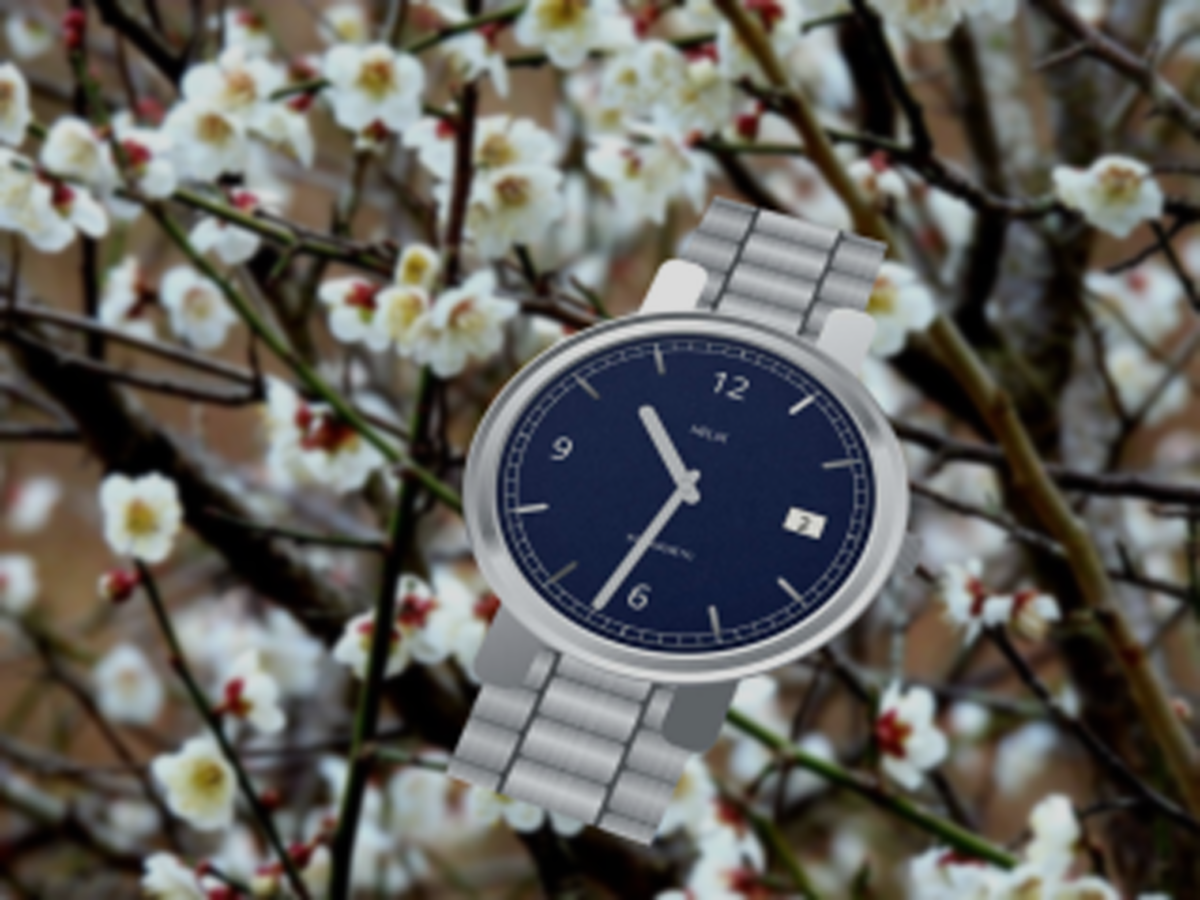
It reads **10:32**
